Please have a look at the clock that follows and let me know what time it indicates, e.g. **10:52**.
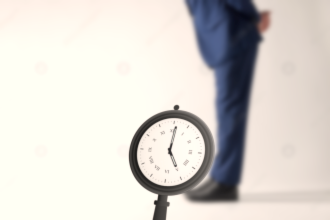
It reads **5:01**
